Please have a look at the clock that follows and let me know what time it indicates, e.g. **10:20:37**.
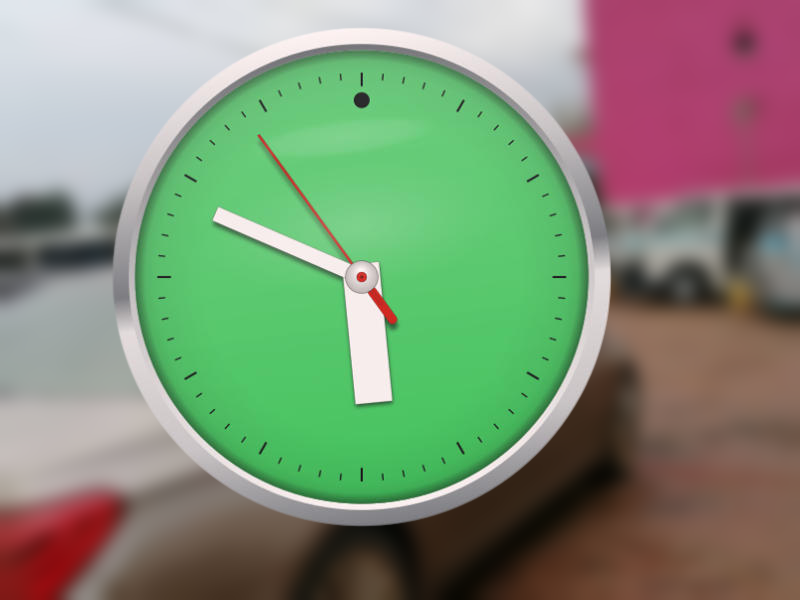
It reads **5:48:54**
